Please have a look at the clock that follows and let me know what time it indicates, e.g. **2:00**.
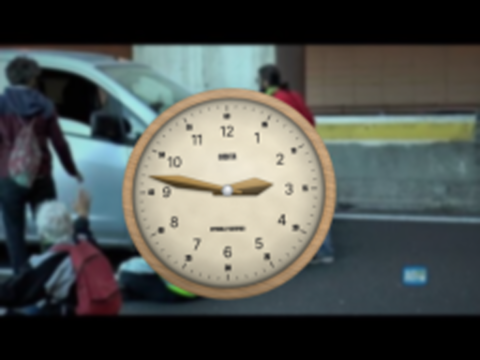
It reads **2:47**
